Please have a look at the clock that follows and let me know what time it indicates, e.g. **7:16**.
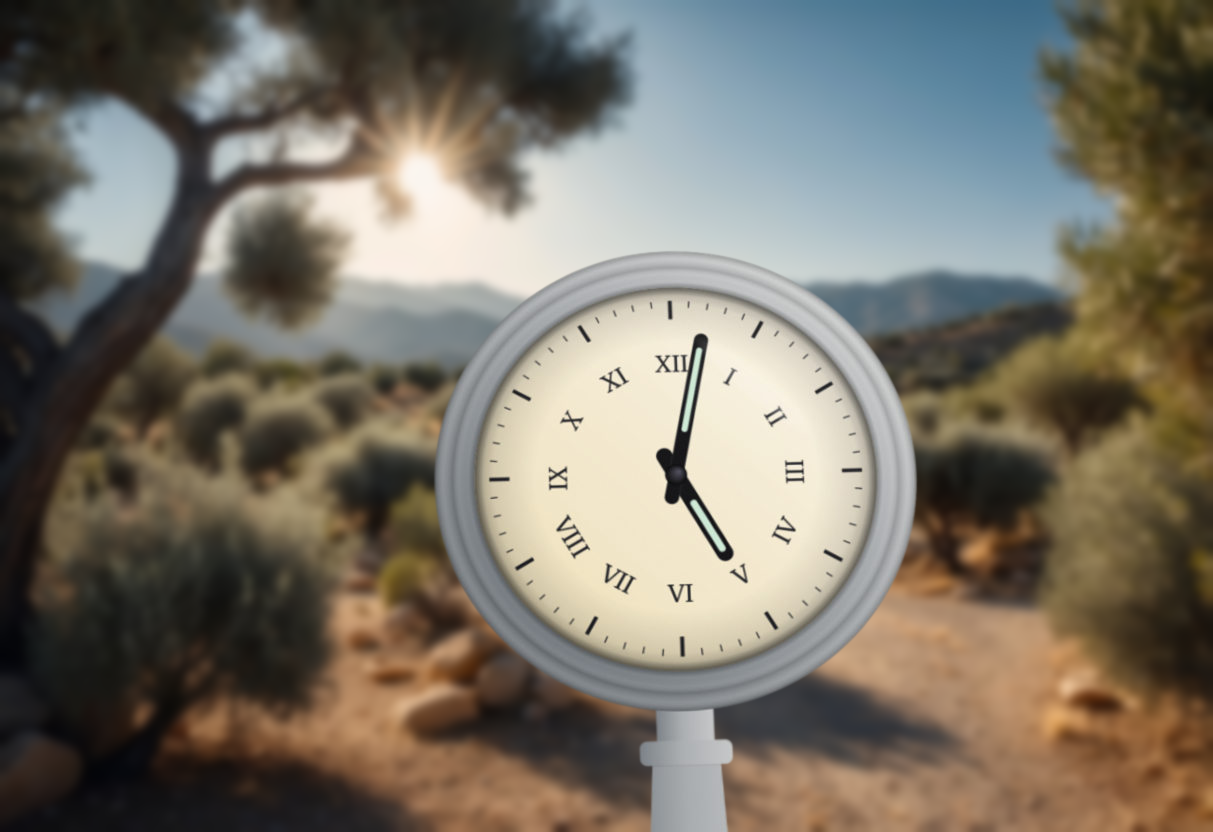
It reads **5:02**
